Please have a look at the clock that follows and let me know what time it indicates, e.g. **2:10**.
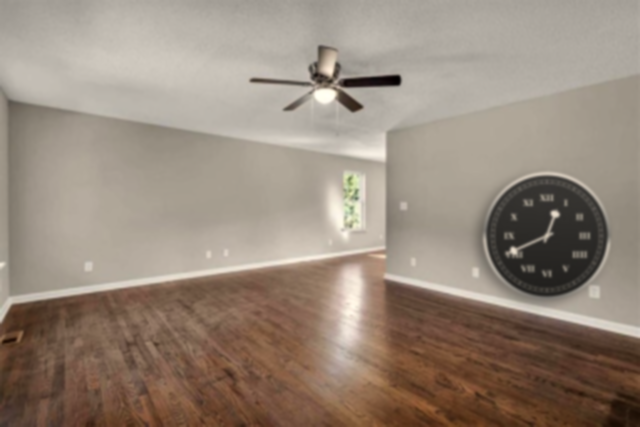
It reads **12:41**
